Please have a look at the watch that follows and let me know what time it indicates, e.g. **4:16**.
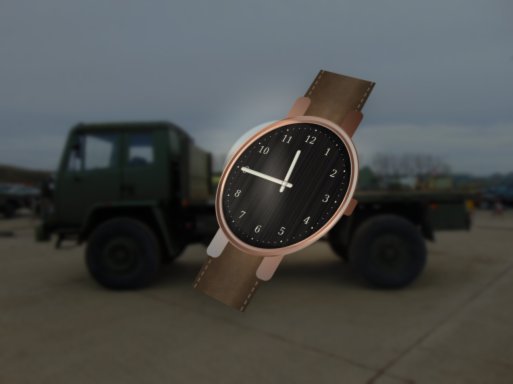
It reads **11:45**
